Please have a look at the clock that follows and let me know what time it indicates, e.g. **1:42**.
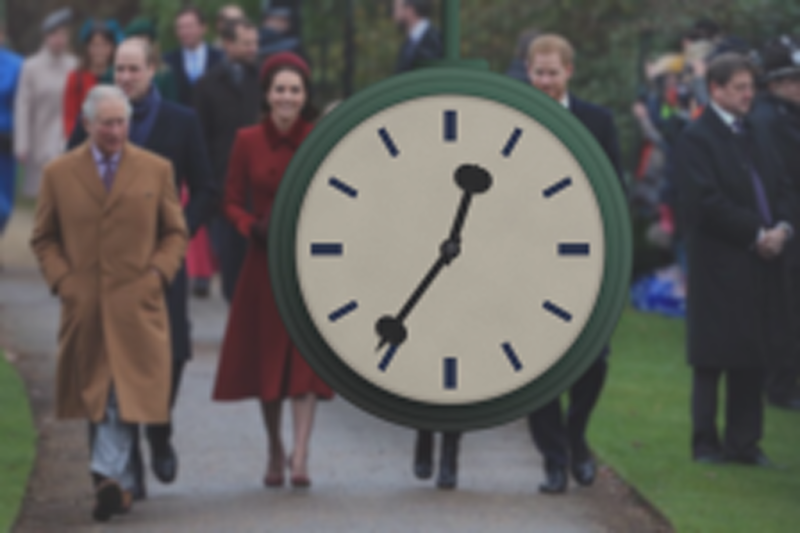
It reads **12:36**
